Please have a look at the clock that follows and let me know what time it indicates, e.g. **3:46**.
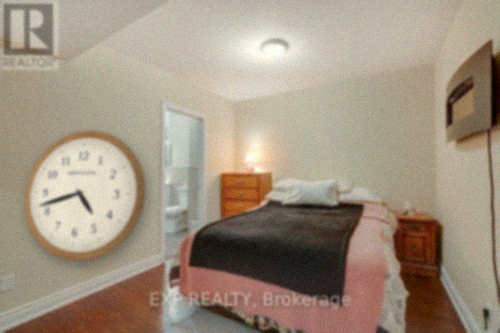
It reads **4:42**
